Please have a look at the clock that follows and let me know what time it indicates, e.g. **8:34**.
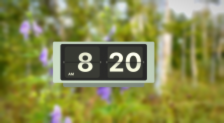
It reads **8:20**
